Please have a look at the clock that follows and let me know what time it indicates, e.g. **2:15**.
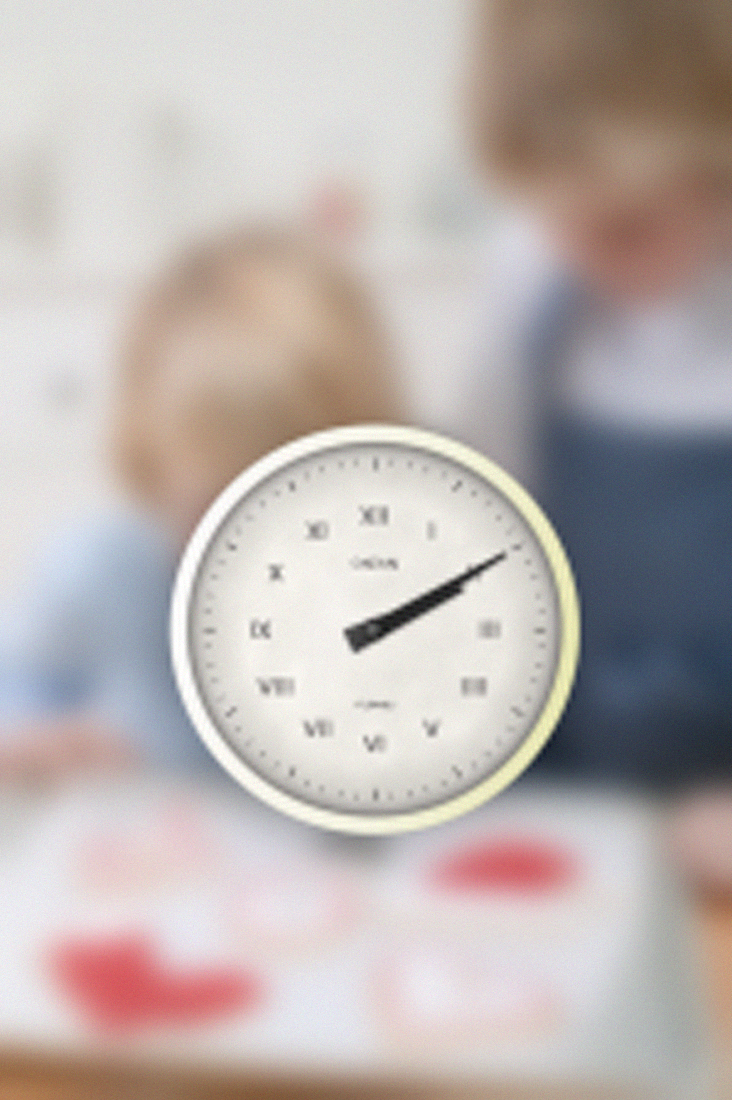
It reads **2:10**
